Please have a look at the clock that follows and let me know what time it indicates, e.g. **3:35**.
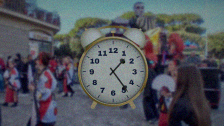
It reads **1:24**
